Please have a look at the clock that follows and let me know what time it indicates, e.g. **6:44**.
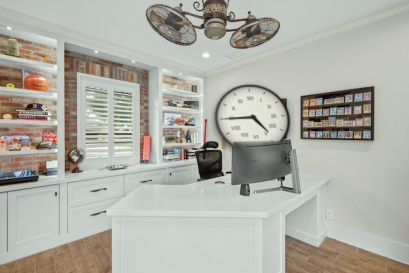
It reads **4:45**
